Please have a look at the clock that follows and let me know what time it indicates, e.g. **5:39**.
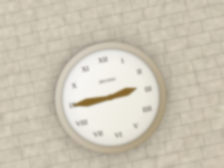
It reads **2:45**
